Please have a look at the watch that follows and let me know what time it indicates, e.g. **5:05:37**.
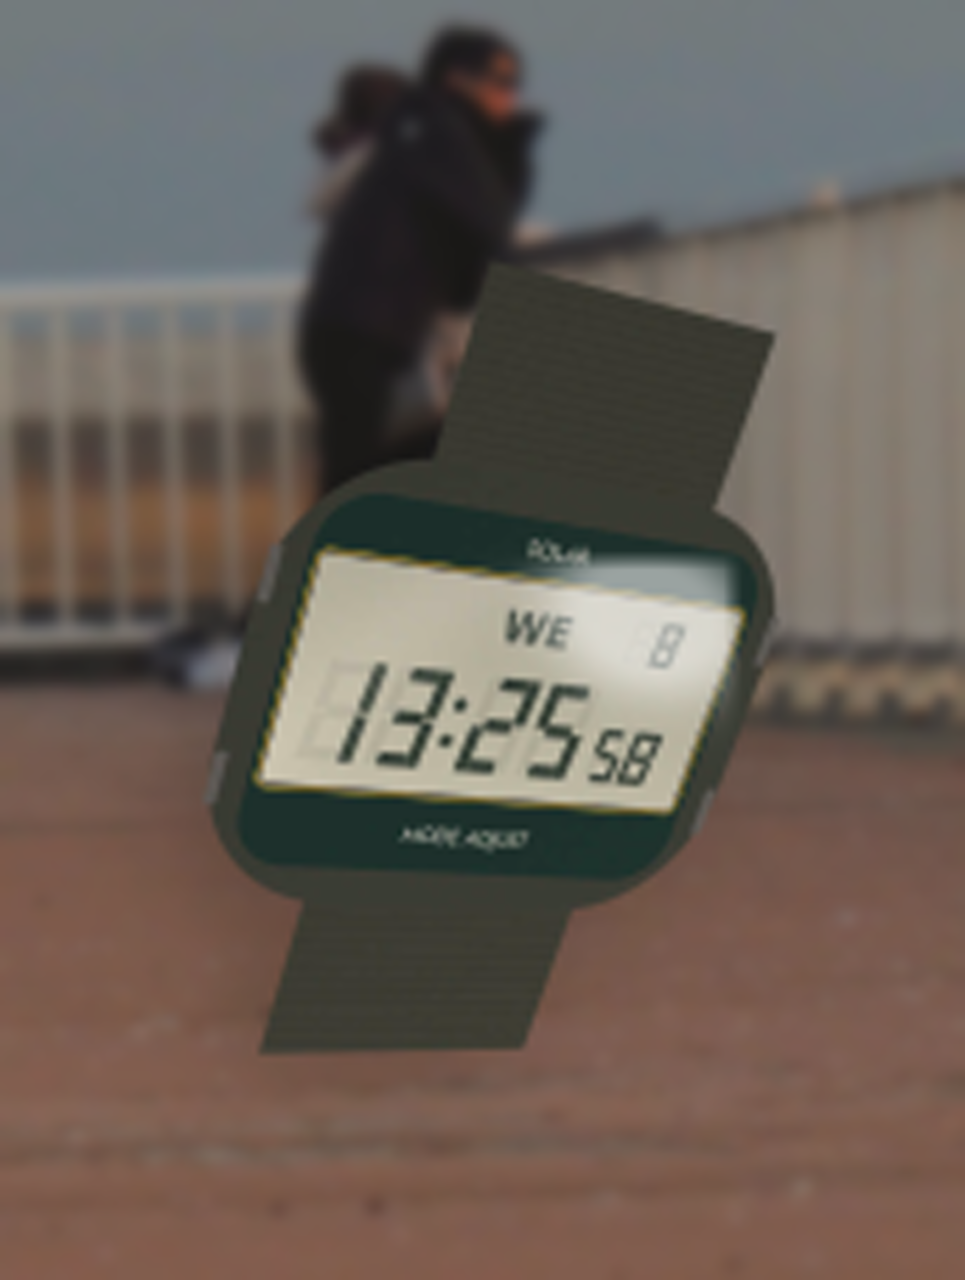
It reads **13:25:58**
